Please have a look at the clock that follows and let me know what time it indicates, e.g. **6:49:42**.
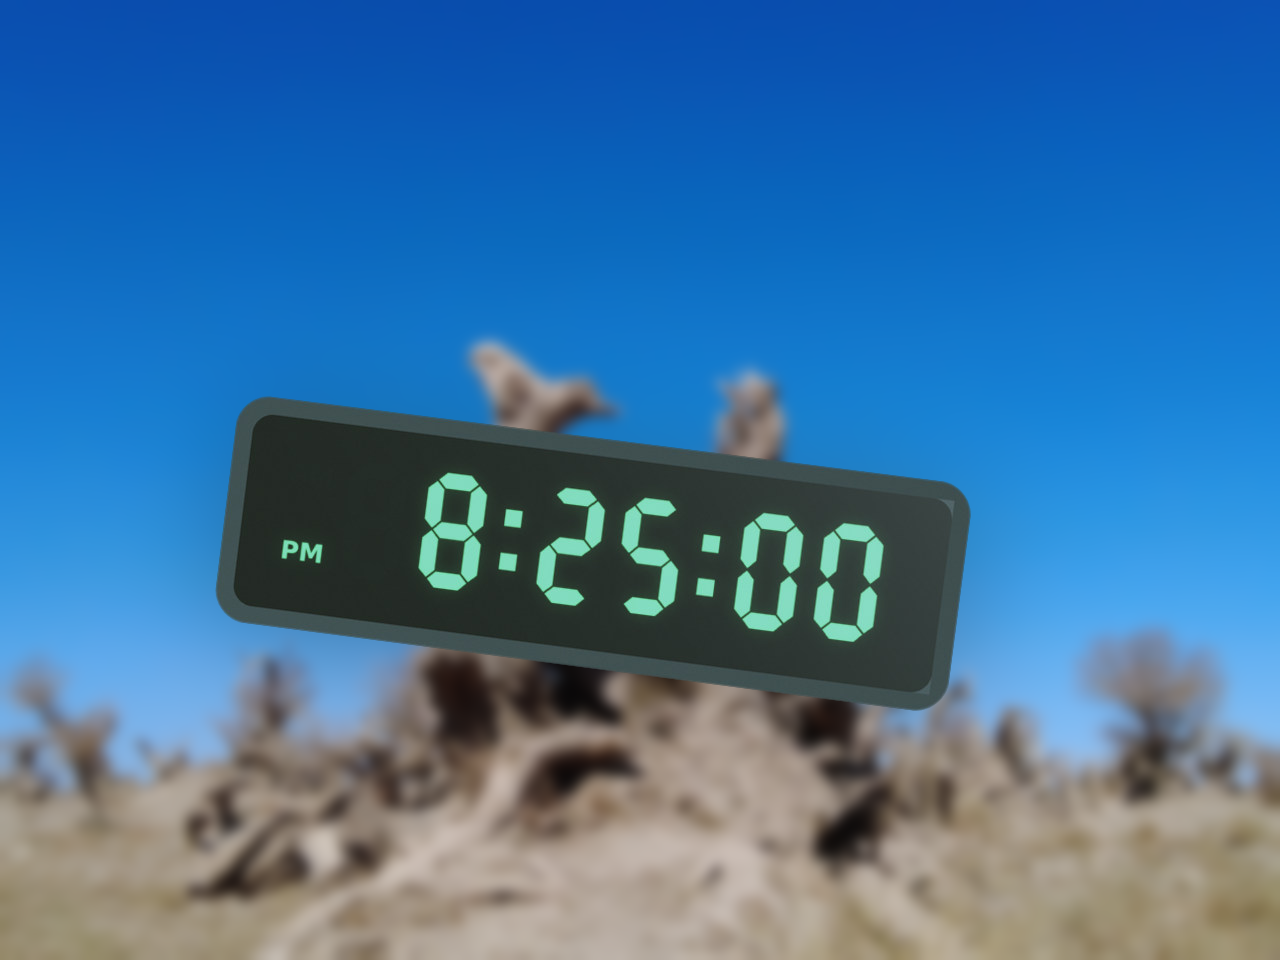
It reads **8:25:00**
